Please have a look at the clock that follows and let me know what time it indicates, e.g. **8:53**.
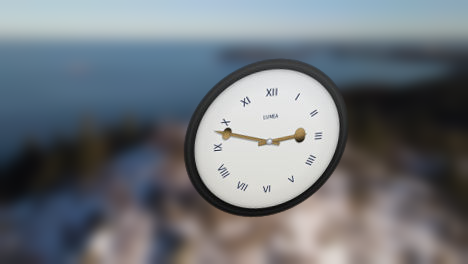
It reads **2:48**
